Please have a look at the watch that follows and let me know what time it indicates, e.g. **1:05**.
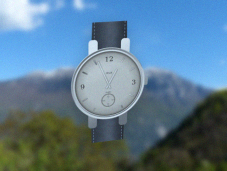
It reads **12:56**
